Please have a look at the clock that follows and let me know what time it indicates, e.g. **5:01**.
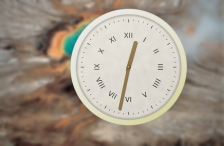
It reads **12:32**
